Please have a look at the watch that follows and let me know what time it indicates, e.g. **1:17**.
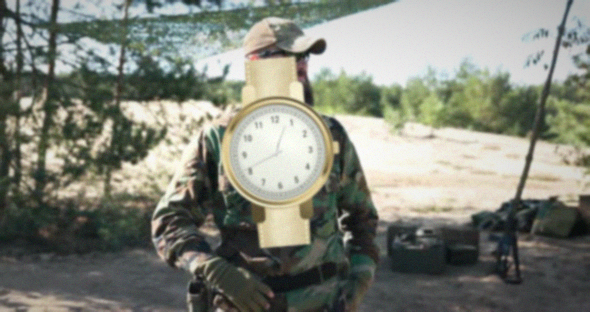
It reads **12:41**
